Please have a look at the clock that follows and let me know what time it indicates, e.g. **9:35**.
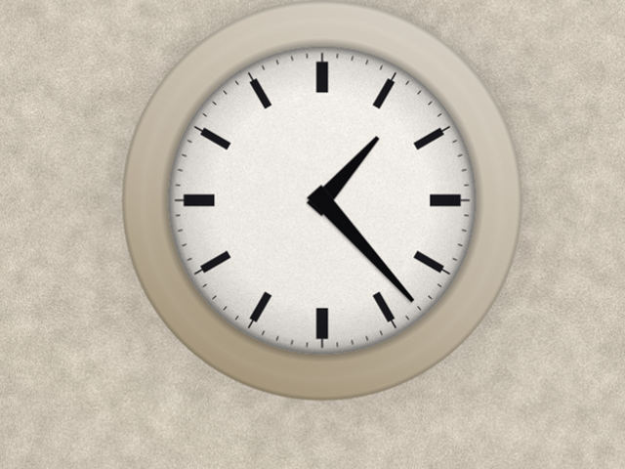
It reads **1:23**
